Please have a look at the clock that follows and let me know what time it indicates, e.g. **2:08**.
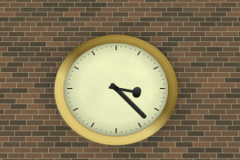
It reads **3:23**
